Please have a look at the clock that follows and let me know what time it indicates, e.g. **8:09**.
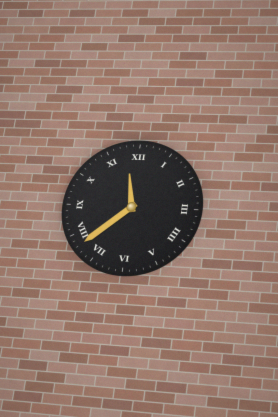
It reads **11:38**
